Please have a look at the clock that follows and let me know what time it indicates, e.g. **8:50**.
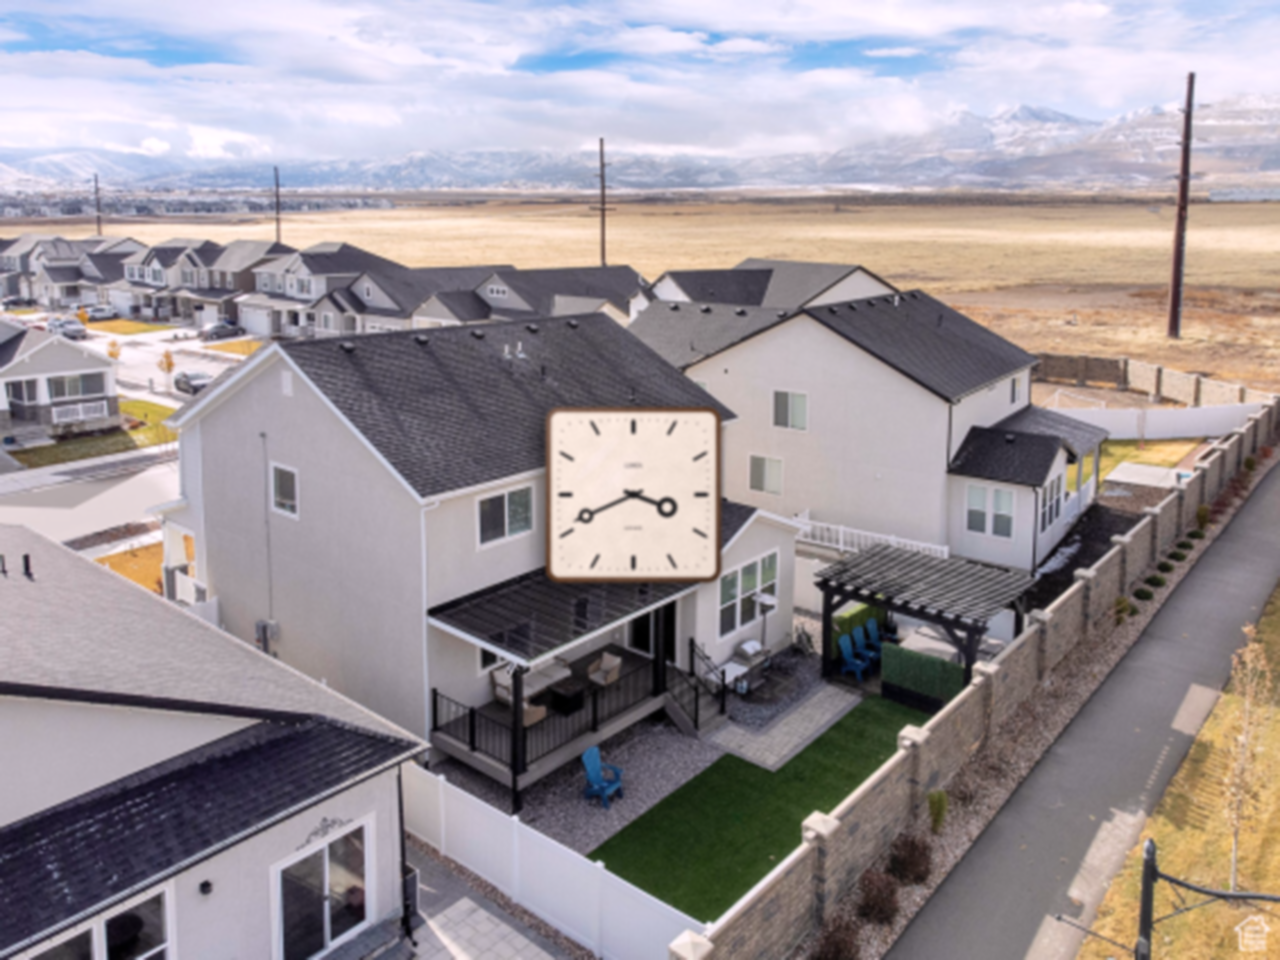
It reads **3:41**
